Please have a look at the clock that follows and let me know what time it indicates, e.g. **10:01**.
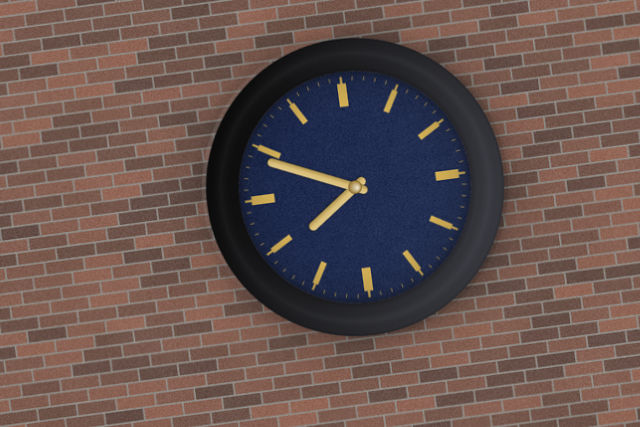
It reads **7:49**
